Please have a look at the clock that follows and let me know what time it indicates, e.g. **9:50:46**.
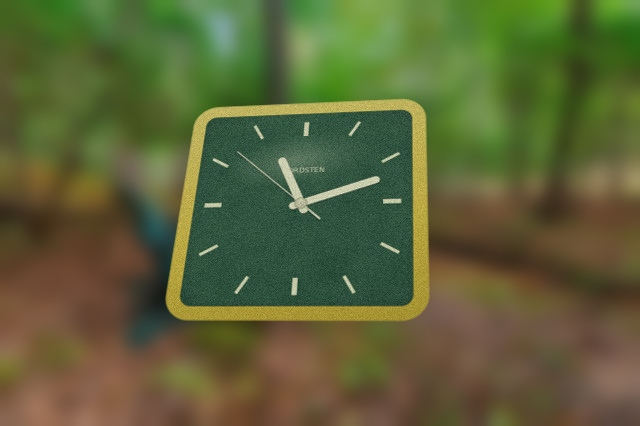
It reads **11:11:52**
